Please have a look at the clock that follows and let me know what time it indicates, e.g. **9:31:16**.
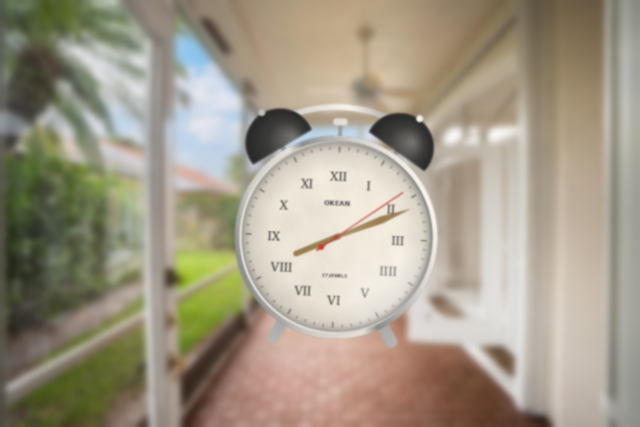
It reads **8:11:09**
